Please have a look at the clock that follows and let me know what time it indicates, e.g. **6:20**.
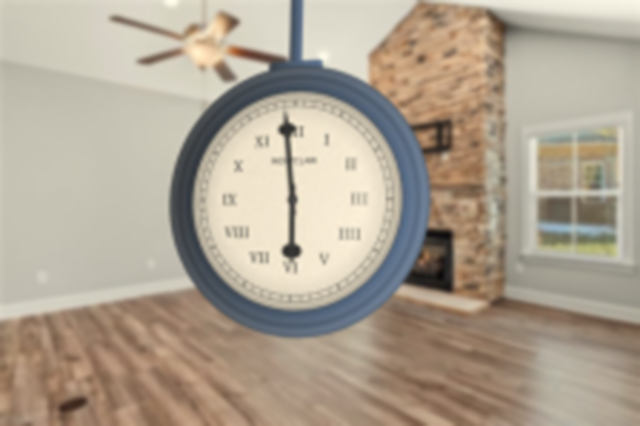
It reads **5:59**
